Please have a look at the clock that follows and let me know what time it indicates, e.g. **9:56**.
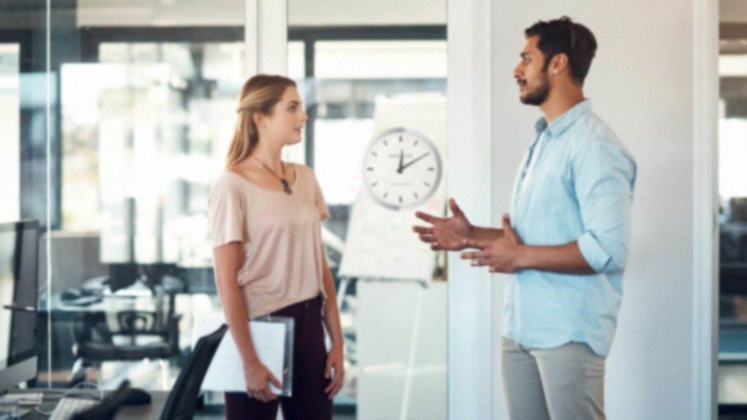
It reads **12:10**
